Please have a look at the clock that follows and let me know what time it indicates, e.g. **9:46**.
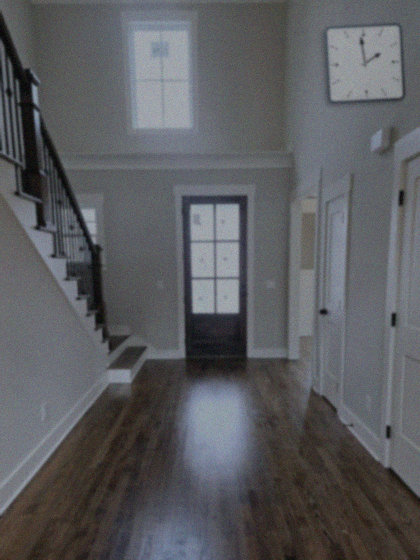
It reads **1:59**
